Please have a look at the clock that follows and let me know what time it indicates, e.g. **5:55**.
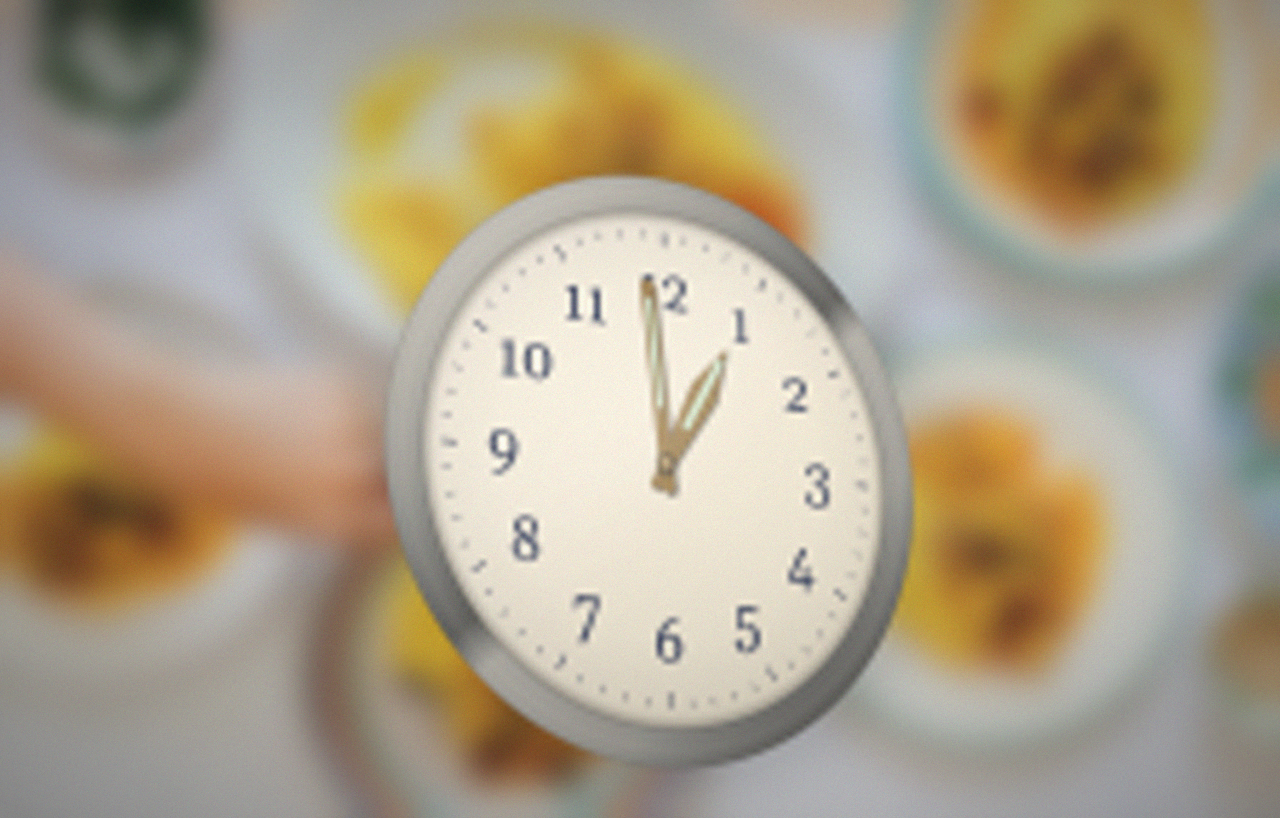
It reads **12:59**
